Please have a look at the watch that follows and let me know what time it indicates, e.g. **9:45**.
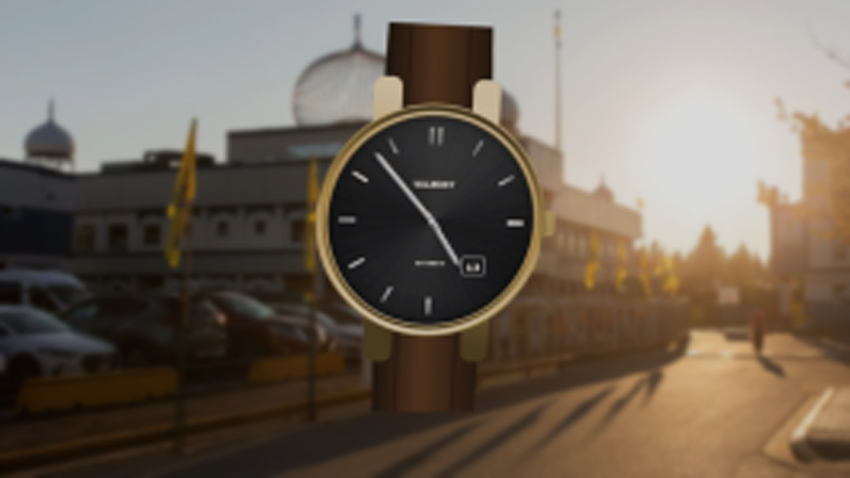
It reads **4:53**
